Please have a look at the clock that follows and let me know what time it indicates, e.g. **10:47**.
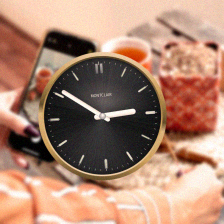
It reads **2:51**
